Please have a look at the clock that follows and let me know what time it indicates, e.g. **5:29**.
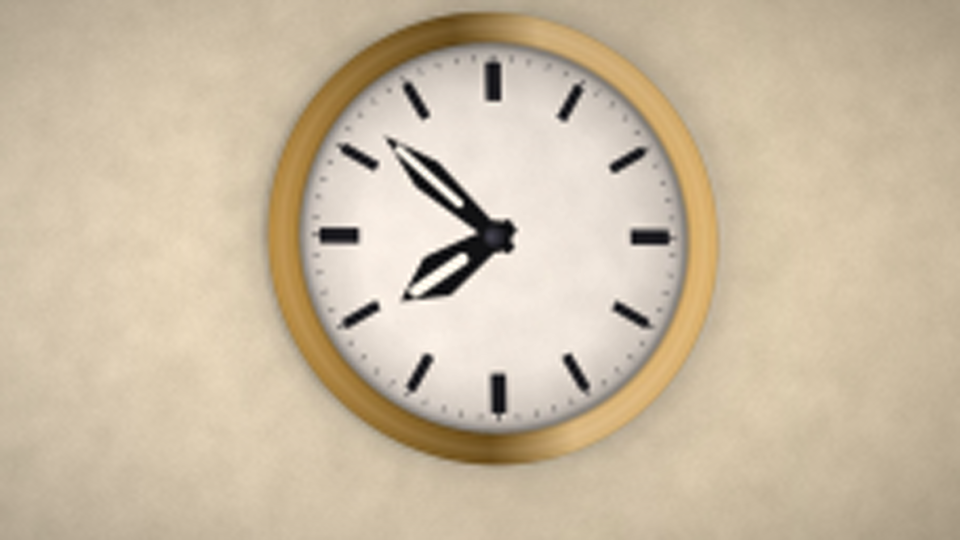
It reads **7:52**
